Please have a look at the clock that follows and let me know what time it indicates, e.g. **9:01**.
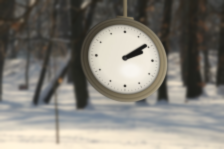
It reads **2:09**
